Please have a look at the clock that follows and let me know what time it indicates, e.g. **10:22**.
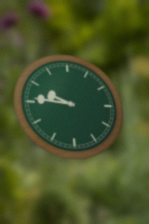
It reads **9:46**
